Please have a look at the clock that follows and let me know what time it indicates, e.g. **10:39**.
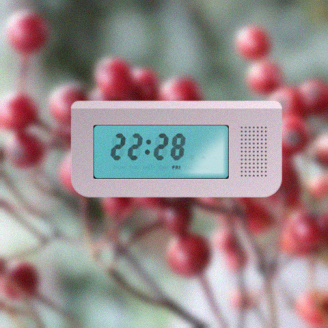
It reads **22:28**
